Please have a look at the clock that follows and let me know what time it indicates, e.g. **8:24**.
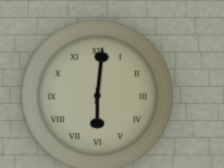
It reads **6:01**
